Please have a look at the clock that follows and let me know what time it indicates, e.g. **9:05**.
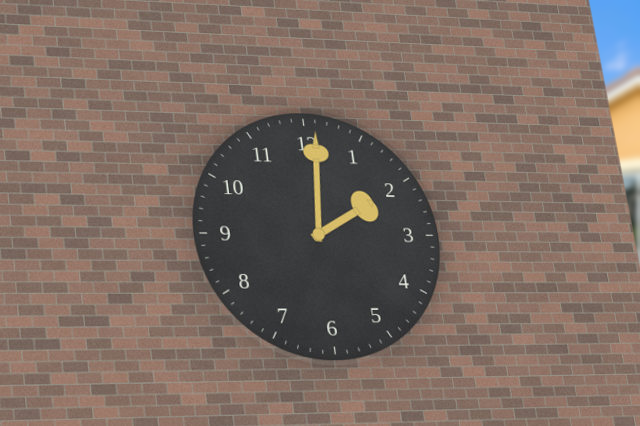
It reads **2:01**
